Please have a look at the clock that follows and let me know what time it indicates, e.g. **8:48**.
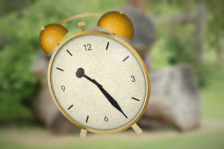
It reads **10:25**
